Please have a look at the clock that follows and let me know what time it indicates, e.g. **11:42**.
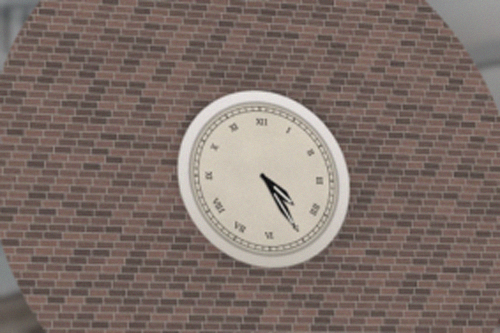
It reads **4:25**
